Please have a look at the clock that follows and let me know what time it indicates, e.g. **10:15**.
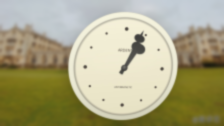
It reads **1:04**
